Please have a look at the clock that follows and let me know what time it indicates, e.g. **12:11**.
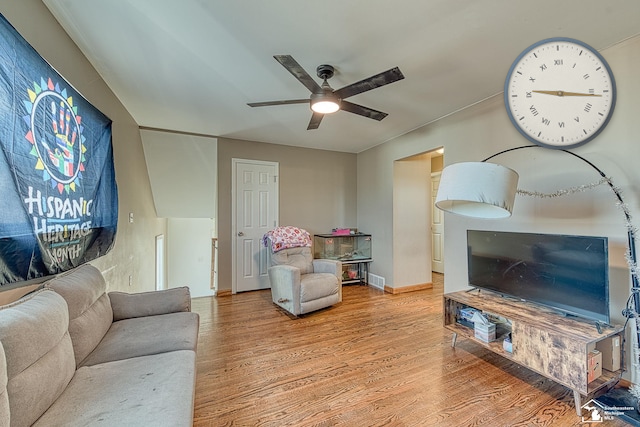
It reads **9:16**
